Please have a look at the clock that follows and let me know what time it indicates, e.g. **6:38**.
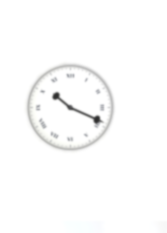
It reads **10:19**
